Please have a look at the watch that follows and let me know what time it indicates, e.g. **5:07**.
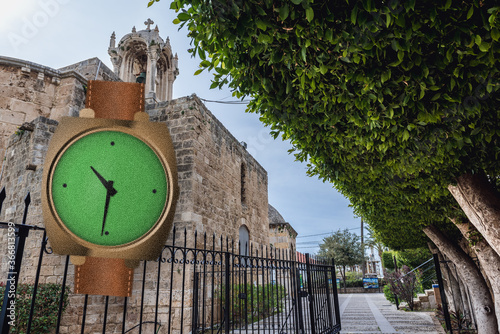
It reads **10:31**
